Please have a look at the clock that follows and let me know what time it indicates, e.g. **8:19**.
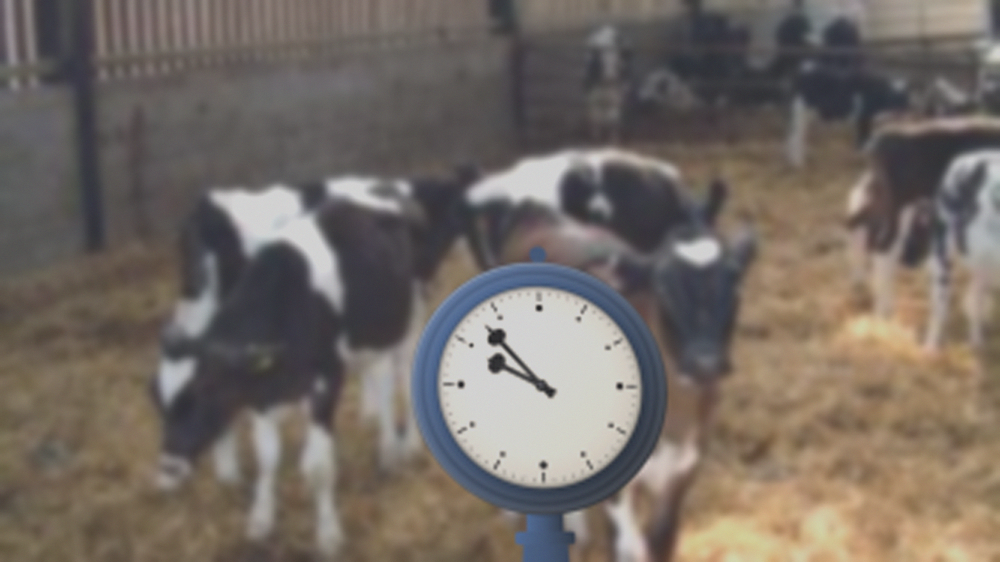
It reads **9:53**
